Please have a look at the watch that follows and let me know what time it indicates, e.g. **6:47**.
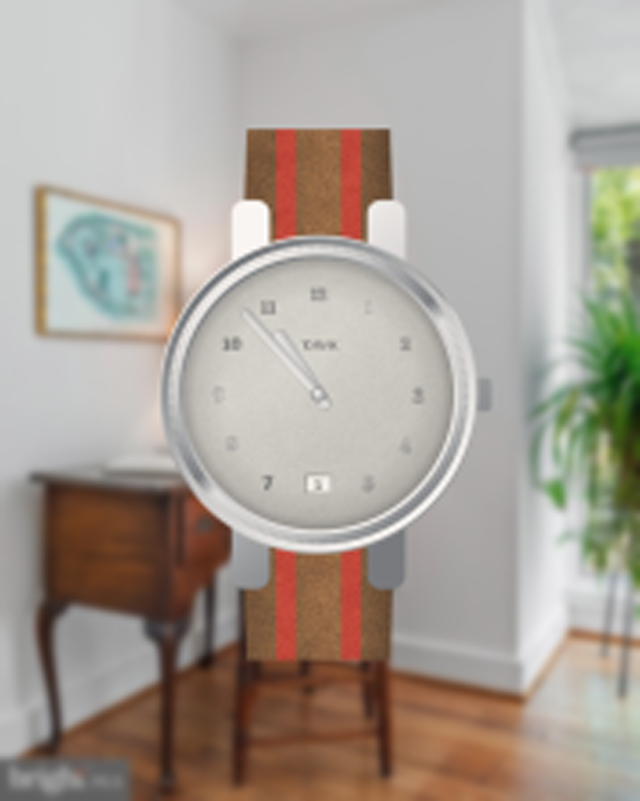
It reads **10:53**
